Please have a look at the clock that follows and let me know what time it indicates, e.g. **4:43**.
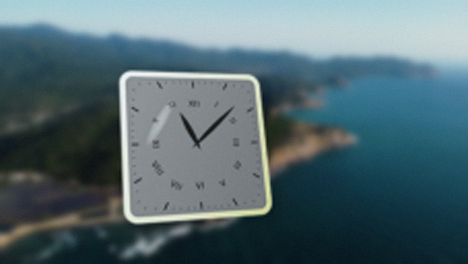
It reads **11:08**
